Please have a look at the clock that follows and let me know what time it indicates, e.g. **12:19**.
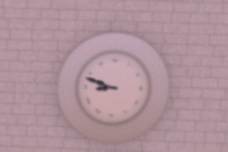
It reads **8:48**
